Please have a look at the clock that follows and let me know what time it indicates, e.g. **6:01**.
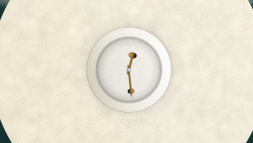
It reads **12:29**
